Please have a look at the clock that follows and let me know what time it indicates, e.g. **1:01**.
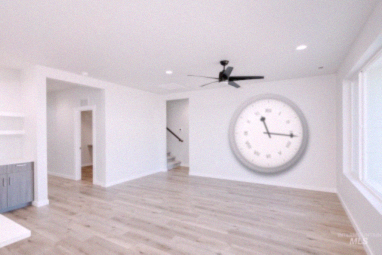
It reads **11:16**
